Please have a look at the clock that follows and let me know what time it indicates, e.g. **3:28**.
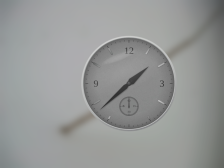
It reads **1:38**
